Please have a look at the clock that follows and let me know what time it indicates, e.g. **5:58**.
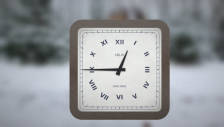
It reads **12:45**
